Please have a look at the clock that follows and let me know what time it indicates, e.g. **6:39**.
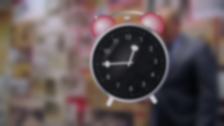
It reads **12:45**
